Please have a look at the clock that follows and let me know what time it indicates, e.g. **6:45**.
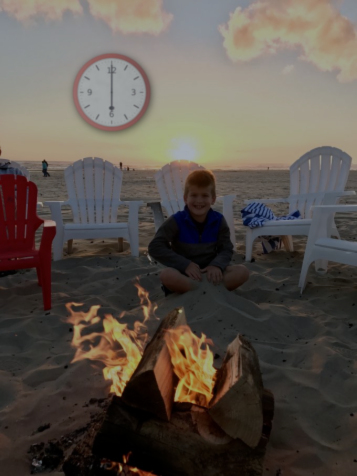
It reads **6:00**
